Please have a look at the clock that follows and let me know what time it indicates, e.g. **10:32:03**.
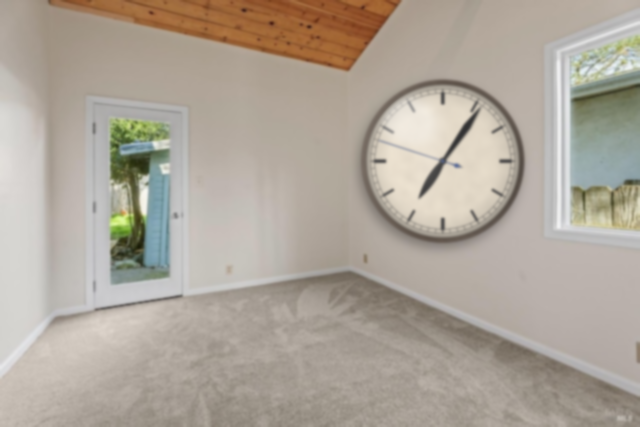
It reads **7:05:48**
